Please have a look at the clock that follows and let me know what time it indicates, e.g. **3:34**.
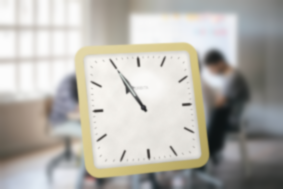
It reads **10:55**
